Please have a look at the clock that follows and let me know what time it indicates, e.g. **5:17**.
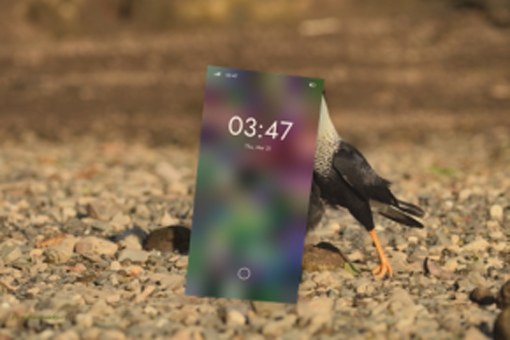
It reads **3:47**
